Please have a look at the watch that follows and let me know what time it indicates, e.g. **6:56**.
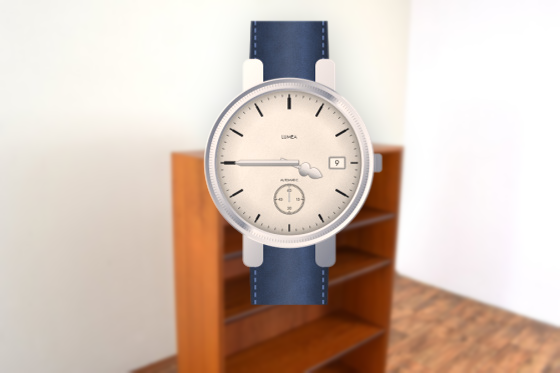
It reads **3:45**
